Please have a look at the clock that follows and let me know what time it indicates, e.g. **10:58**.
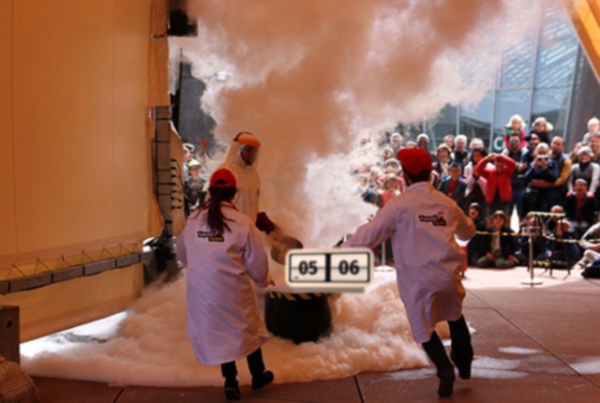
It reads **5:06**
